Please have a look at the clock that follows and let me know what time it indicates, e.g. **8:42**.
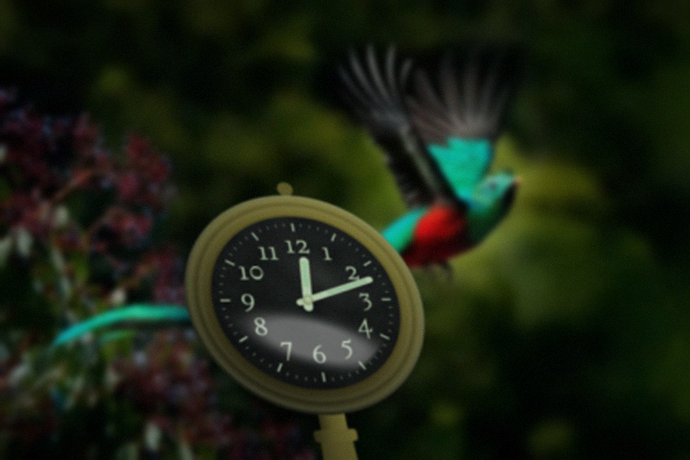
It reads **12:12**
